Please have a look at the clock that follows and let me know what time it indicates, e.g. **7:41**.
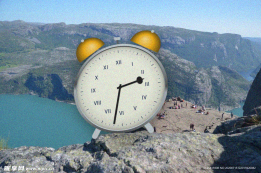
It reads **2:32**
